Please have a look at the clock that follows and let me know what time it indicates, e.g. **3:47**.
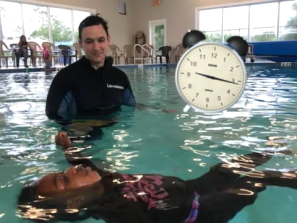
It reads **9:16**
